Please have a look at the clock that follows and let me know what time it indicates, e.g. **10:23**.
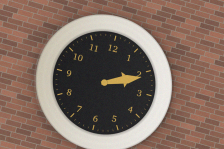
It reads **2:11**
